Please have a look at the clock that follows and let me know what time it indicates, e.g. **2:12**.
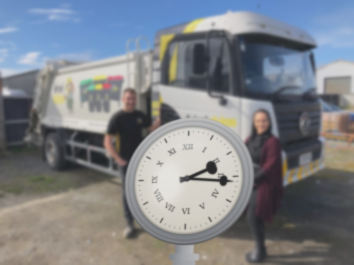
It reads **2:16**
